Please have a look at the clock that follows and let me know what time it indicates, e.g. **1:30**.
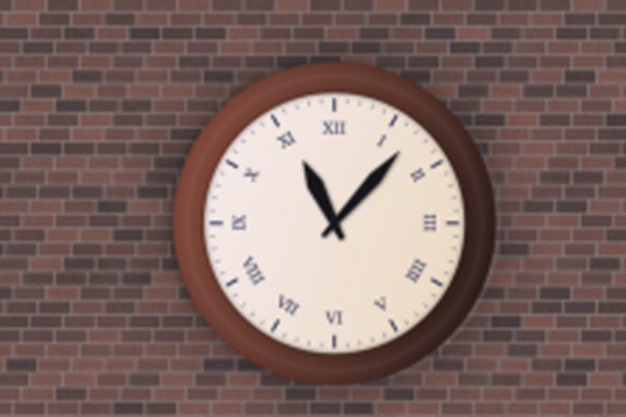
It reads **11:07**
